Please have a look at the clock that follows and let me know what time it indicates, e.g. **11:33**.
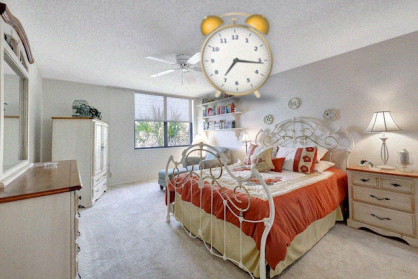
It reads **7:16**
